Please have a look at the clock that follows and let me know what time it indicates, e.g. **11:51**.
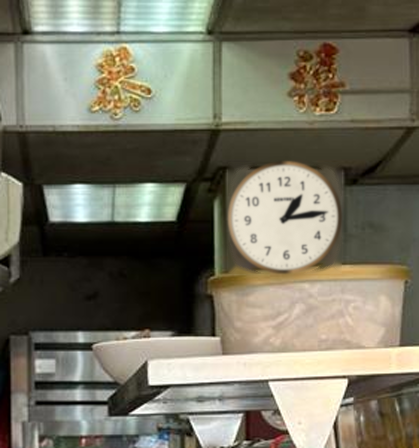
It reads **1:14**
